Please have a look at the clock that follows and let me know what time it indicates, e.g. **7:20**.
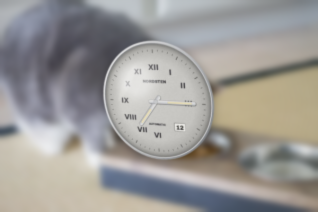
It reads **7:15**
